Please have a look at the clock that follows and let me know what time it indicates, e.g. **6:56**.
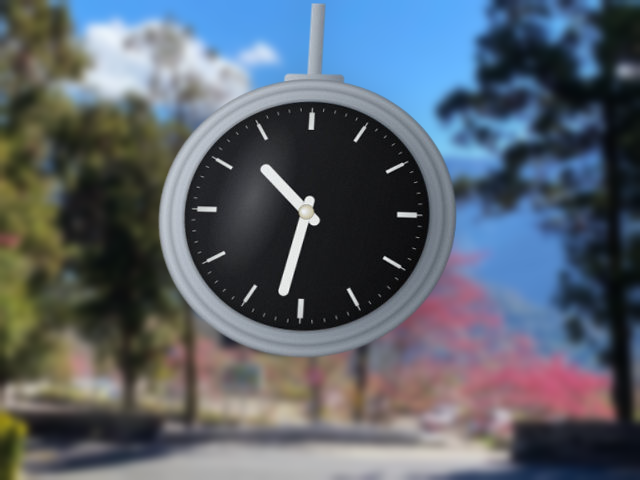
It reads **10:32**
